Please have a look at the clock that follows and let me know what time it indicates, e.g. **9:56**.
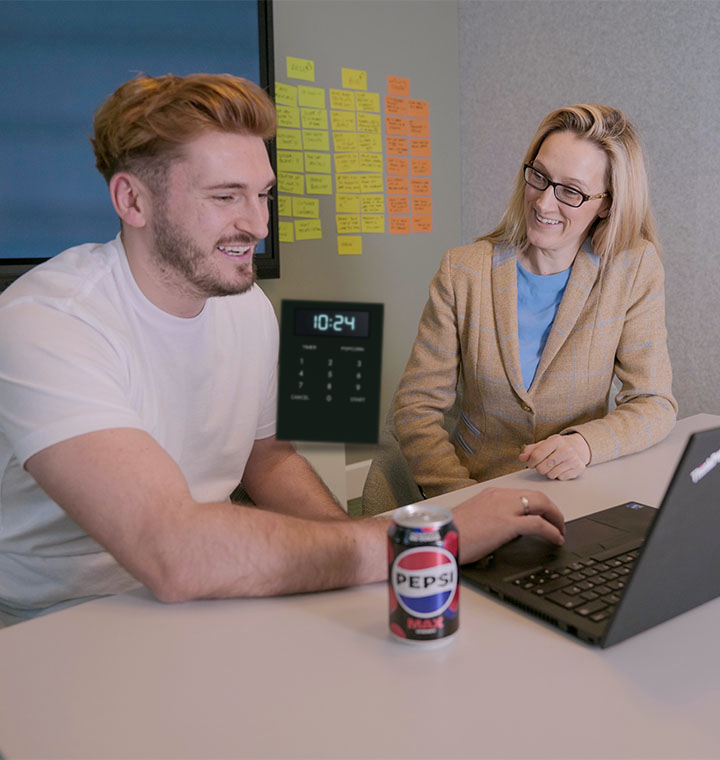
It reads **10:24**
